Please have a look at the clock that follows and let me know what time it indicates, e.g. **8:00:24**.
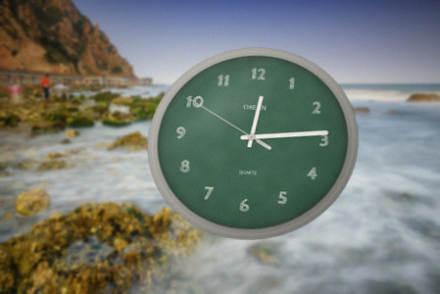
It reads **12:13:50**
